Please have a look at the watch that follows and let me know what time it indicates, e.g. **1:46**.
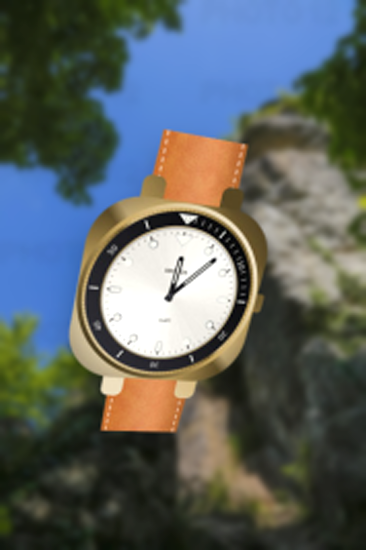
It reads **12:07**
